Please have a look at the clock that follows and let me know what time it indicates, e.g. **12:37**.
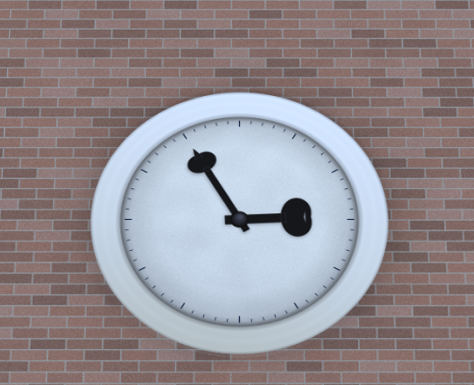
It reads **2:55**
